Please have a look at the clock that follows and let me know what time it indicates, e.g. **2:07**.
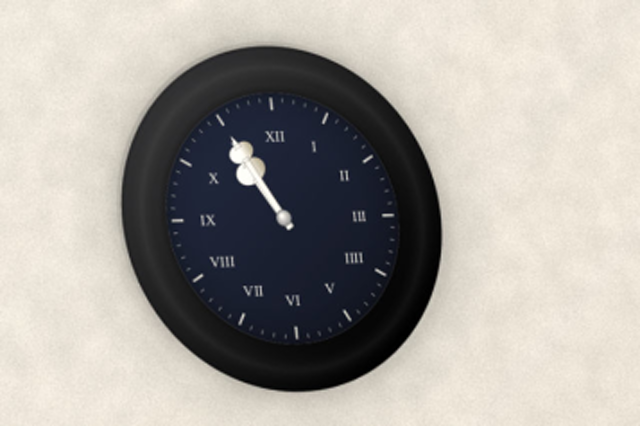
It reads **10:55**
